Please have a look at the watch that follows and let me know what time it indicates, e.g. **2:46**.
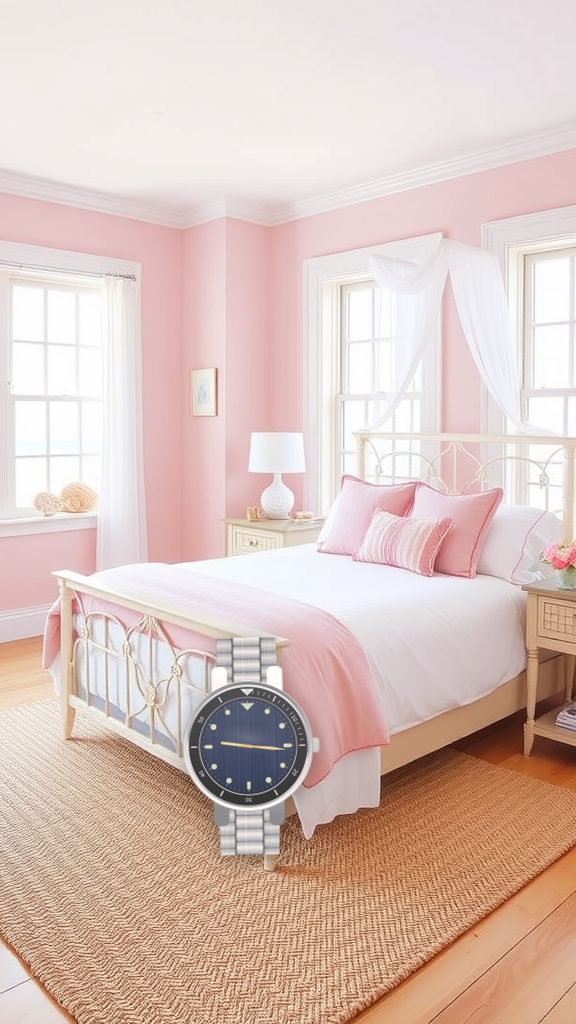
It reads **9:16**
